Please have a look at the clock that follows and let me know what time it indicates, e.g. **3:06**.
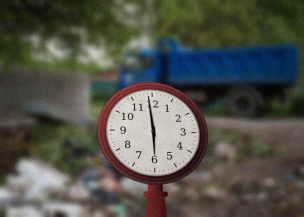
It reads **5:59**
